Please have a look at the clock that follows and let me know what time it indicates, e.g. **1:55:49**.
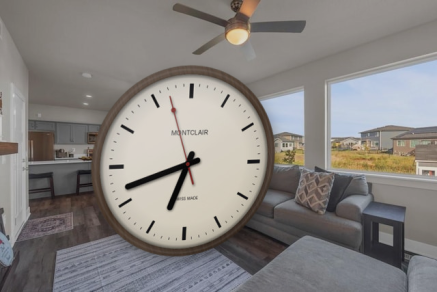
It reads **6:41:57**
